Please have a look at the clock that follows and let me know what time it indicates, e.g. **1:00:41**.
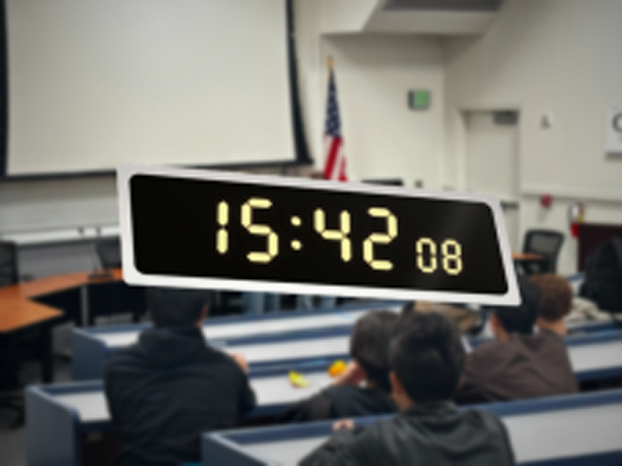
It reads **15:42:08**
